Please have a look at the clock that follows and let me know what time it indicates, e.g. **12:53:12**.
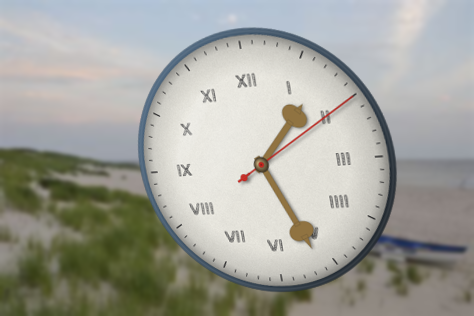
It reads **1:26:10**
